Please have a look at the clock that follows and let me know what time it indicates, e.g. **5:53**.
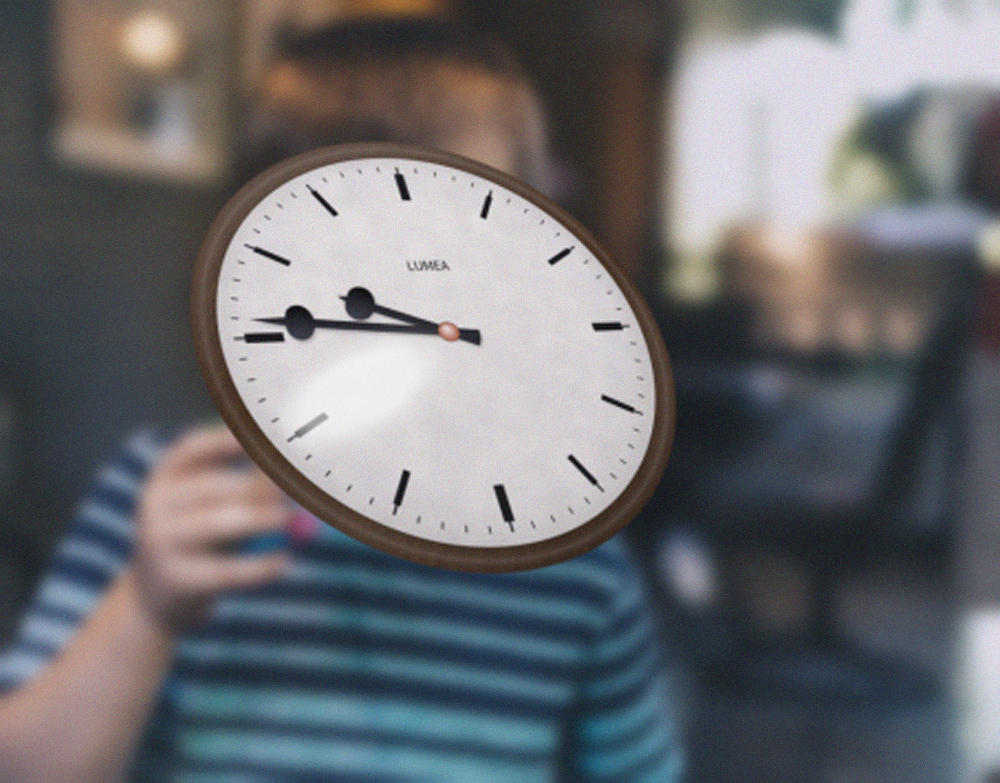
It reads **9:46**
